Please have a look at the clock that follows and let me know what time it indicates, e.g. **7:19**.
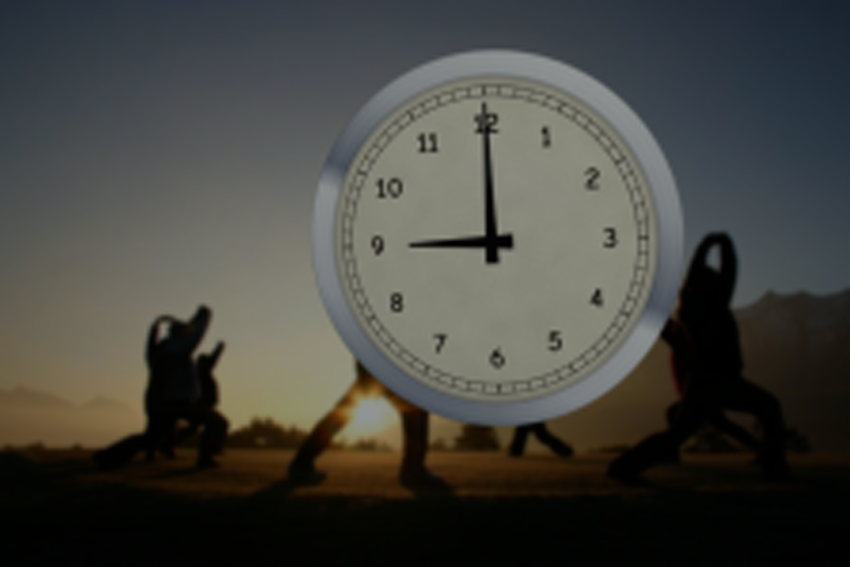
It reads **9:00**
